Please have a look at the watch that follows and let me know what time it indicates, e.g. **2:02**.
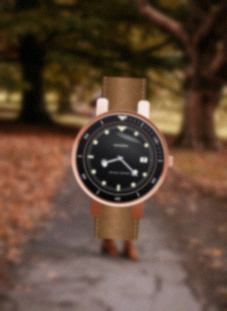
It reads **8:22**
